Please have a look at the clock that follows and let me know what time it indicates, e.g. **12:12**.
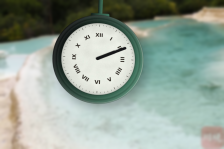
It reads **2:11**
